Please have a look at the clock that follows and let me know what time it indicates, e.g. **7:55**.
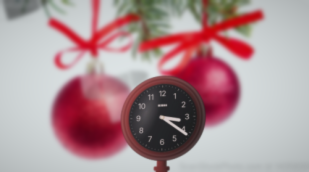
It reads **3:21**
